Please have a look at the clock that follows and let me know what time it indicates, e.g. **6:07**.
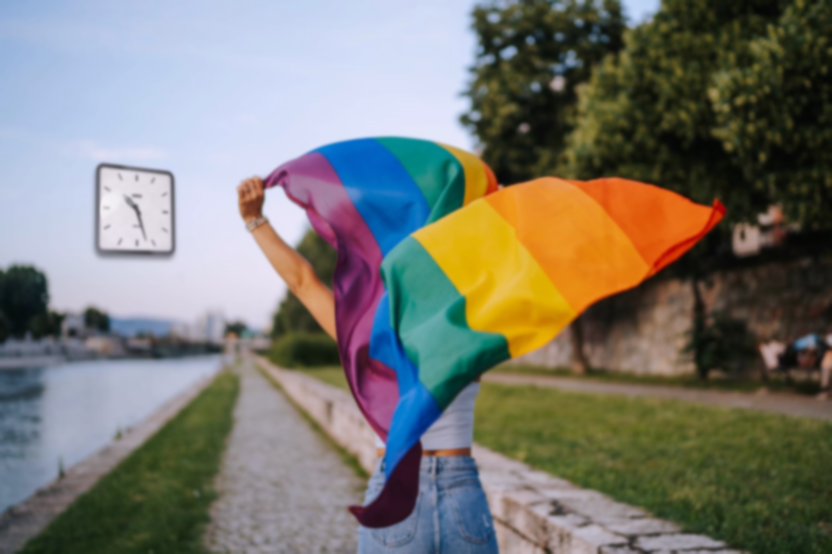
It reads **10:27**
